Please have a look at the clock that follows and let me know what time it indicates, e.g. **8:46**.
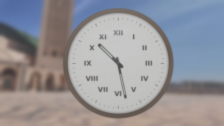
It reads **10:28**
